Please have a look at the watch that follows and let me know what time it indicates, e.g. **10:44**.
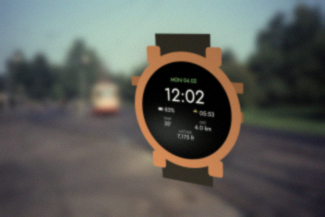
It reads **12:02**
